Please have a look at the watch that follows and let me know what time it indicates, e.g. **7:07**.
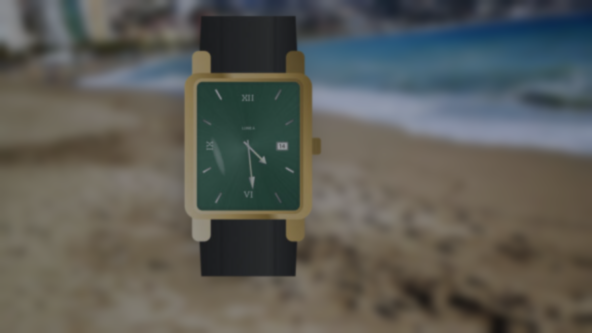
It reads **4:29**
